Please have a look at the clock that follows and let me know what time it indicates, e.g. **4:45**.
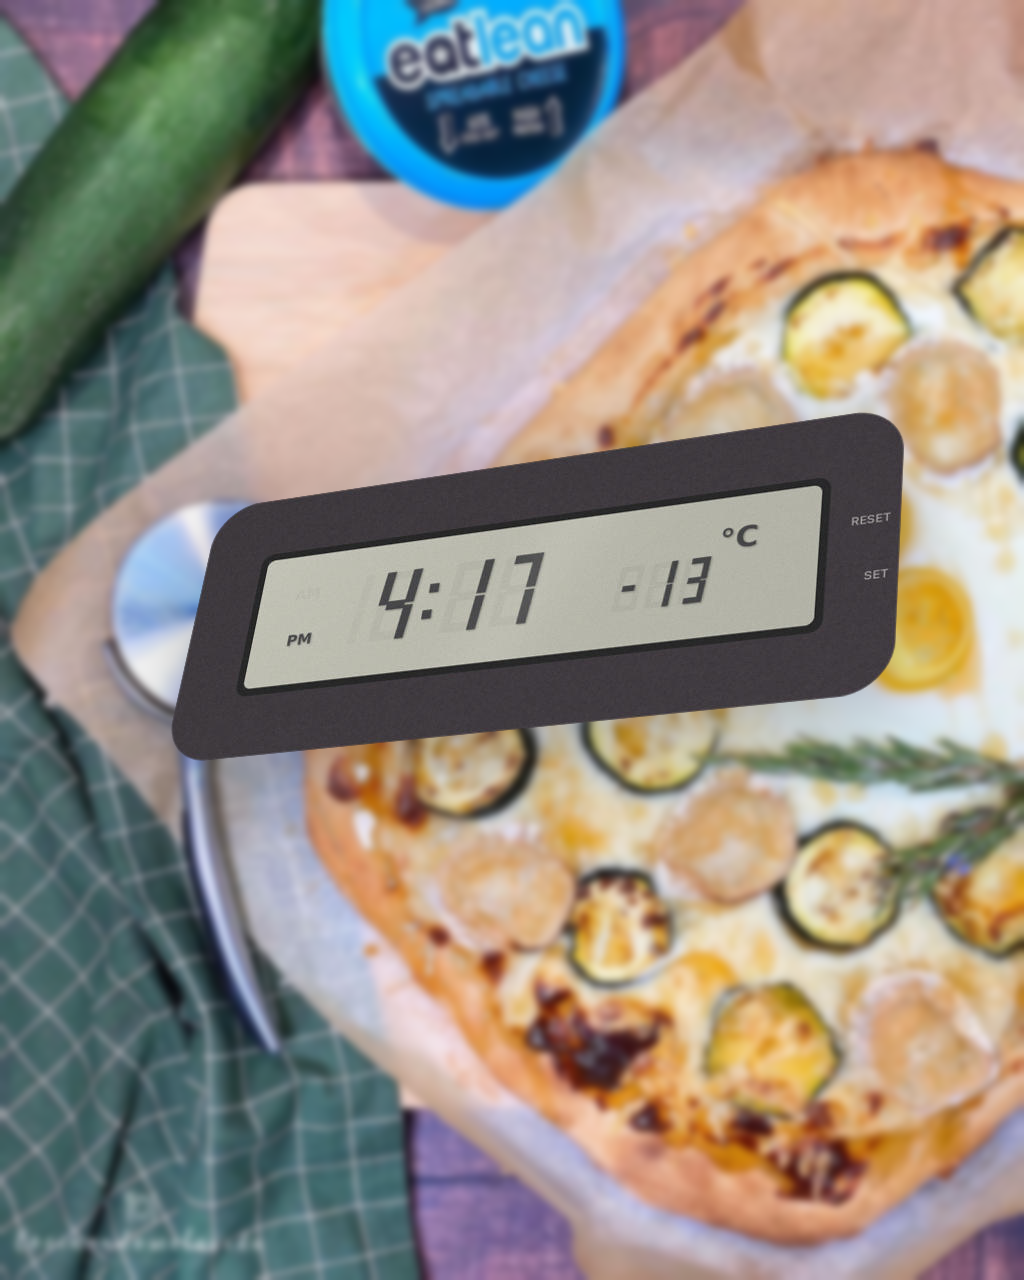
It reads **4:17**
